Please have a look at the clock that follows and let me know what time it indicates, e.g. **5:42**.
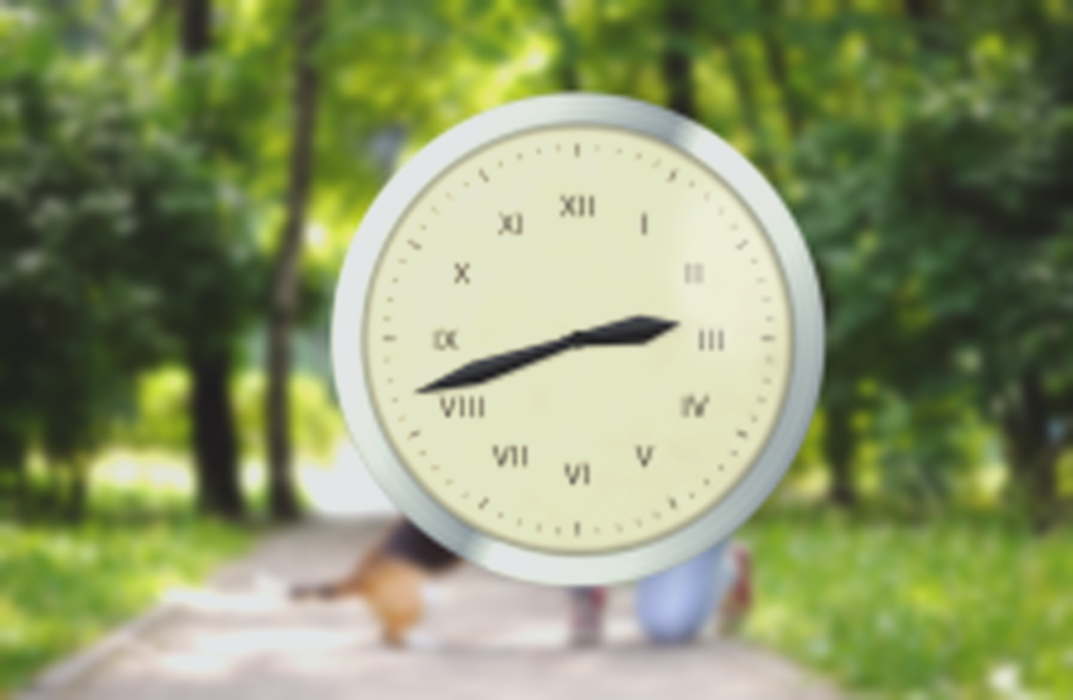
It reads **2:42**
